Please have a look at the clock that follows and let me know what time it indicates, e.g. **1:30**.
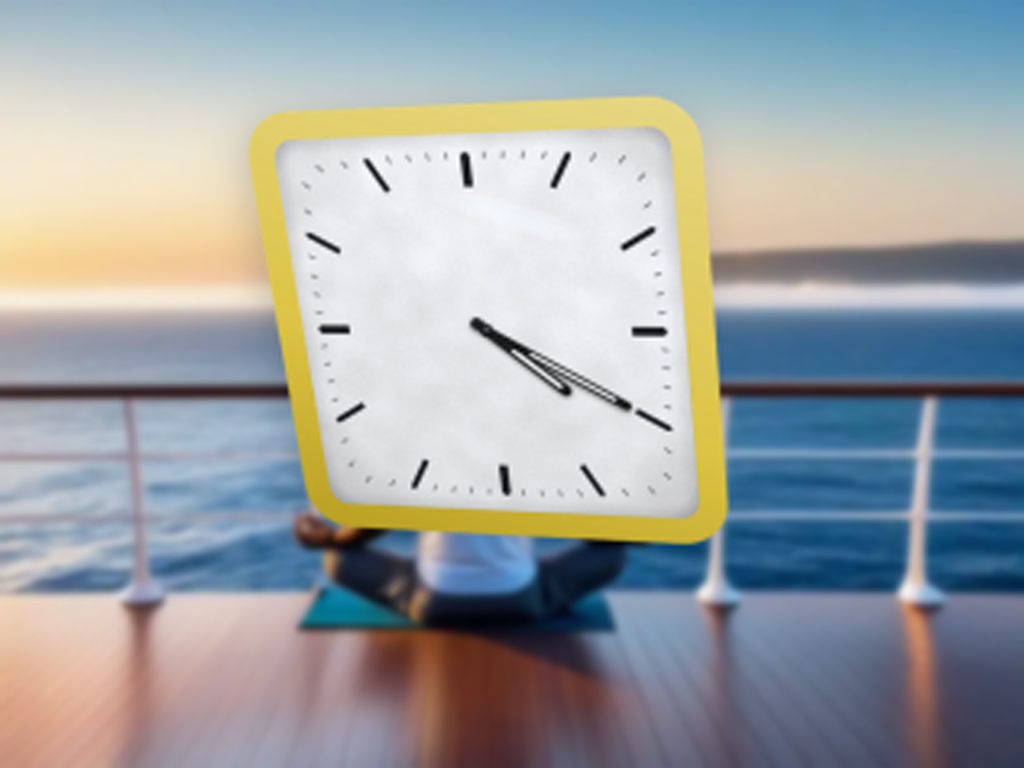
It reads **4:20**
